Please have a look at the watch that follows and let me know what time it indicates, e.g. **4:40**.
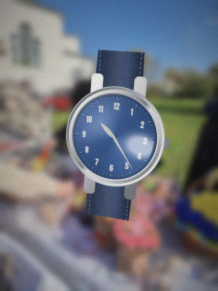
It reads **10:24**
